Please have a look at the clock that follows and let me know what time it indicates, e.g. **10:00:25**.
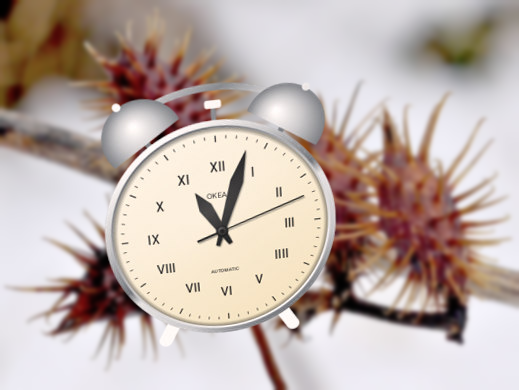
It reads **11:03:12**
